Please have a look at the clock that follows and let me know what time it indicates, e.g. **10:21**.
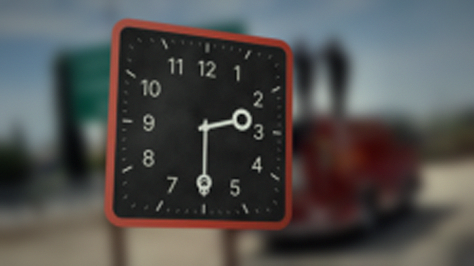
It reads **2:30**
